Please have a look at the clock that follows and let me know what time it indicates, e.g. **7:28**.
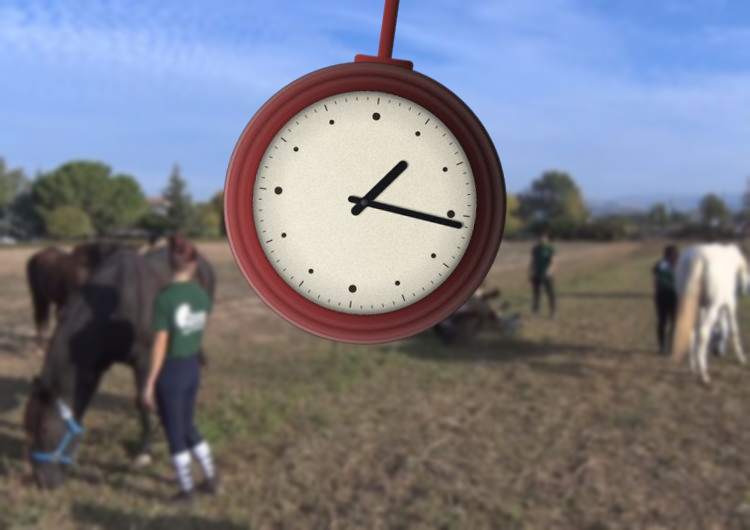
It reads **1:16**
